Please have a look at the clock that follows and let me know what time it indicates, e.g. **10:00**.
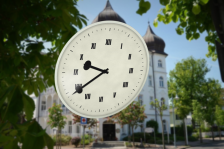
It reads **9:39**
